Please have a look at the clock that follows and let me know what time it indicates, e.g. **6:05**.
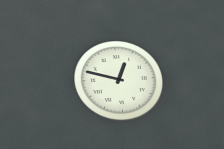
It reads **12:48**
